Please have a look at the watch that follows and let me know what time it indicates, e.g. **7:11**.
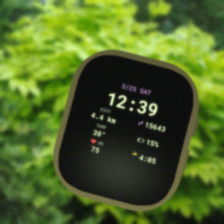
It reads **12:39**
